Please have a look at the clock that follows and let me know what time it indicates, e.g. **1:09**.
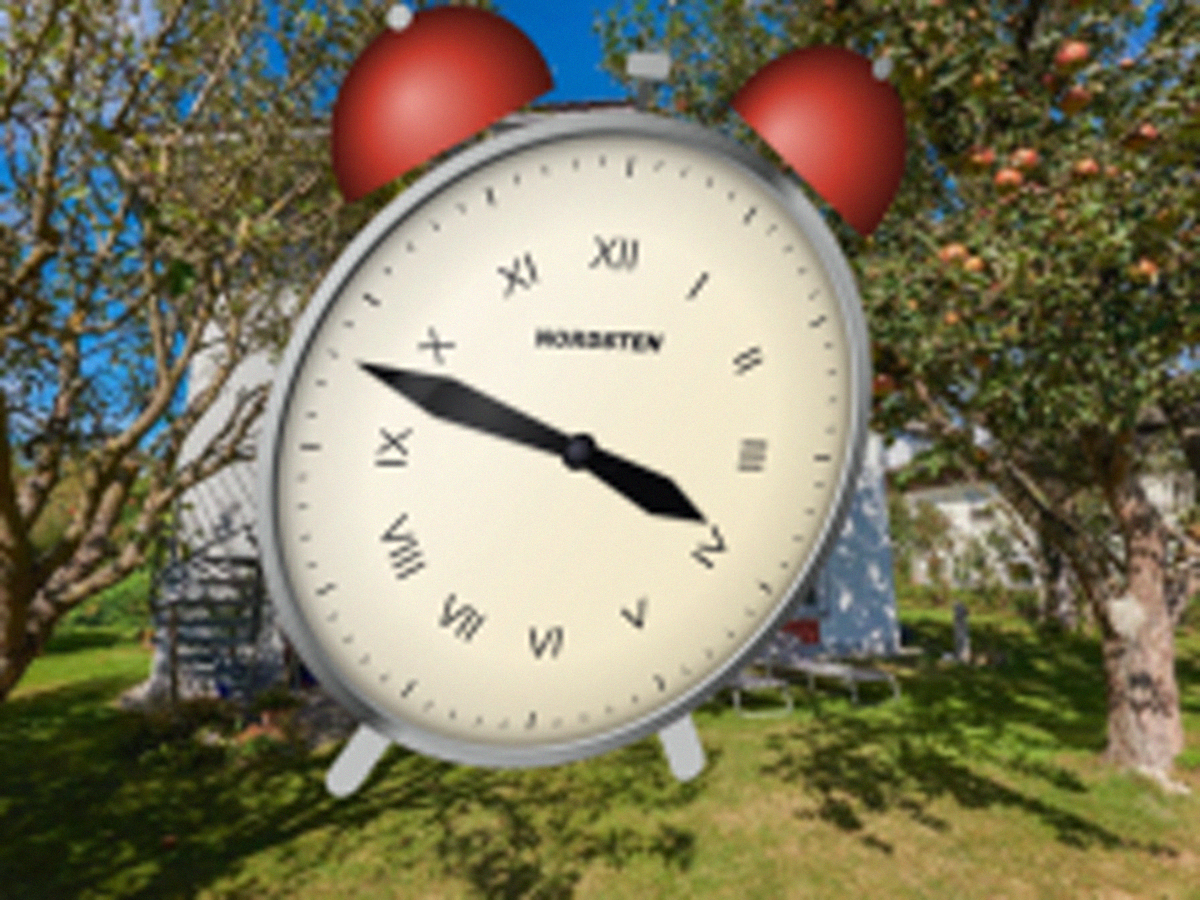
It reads **3:48**
